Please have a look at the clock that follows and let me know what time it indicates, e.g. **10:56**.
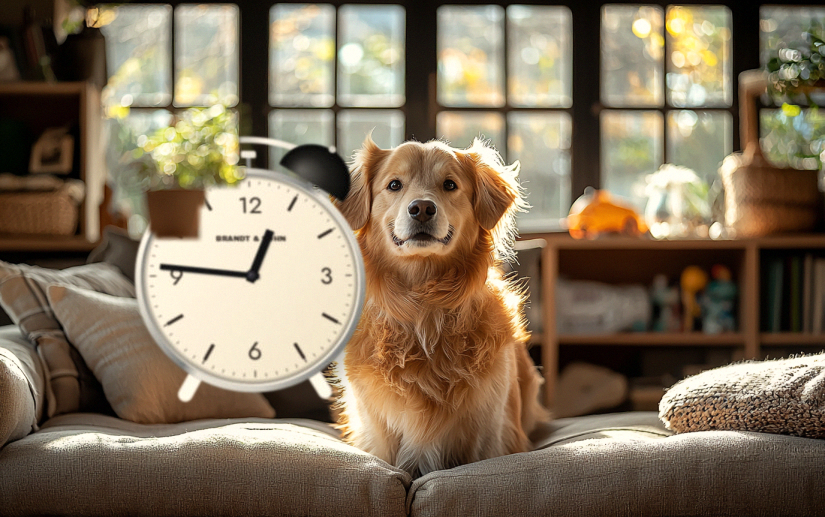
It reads **12:46**
